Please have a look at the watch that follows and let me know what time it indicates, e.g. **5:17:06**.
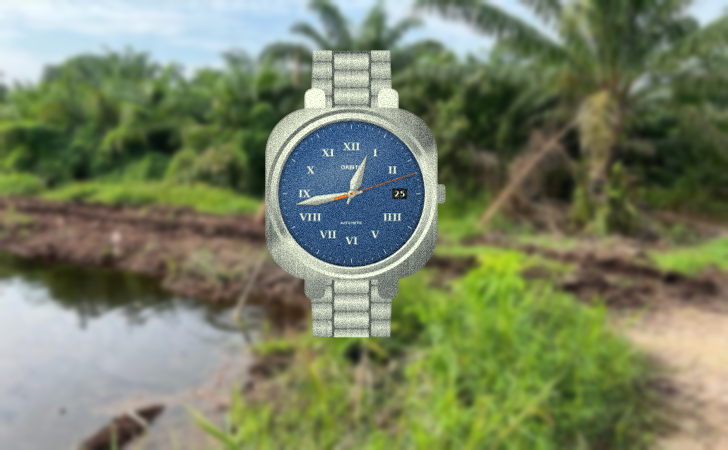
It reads **12:43:12**
